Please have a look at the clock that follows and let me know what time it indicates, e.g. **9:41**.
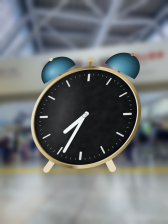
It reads **7:34**
